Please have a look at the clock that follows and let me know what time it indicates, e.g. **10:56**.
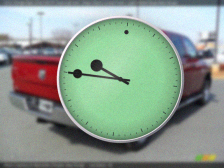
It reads **9:45**
